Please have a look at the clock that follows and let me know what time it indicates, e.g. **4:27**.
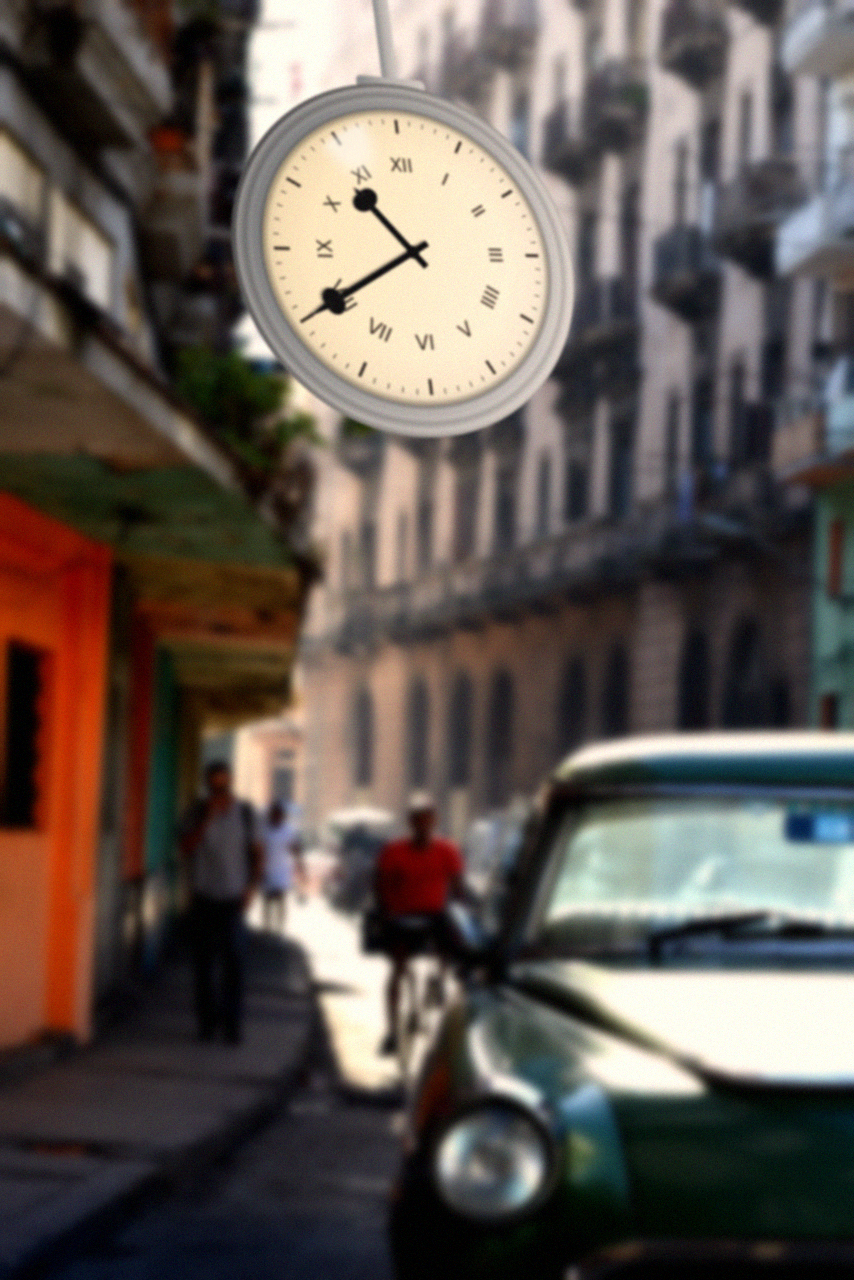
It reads **10:40**
